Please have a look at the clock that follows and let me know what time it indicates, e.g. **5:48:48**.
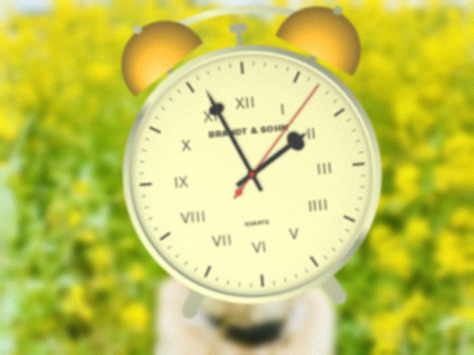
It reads **1:56:07**
